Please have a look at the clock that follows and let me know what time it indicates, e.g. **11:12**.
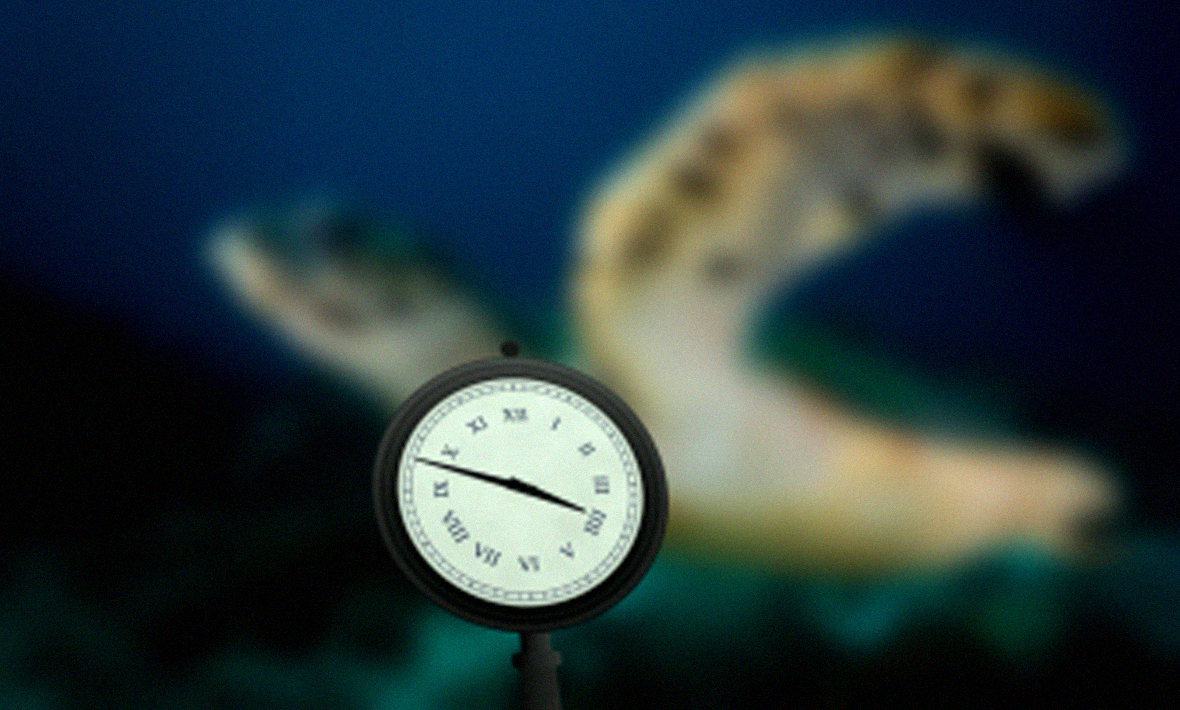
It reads **3:48**
